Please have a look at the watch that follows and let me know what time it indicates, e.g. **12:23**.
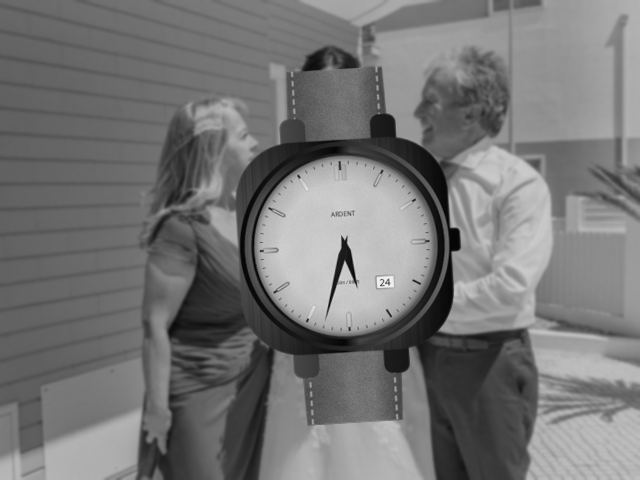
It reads **5:33**
